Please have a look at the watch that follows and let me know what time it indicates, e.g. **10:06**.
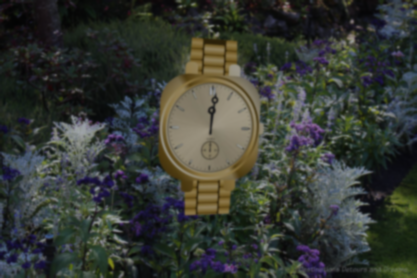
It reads **12:01**
